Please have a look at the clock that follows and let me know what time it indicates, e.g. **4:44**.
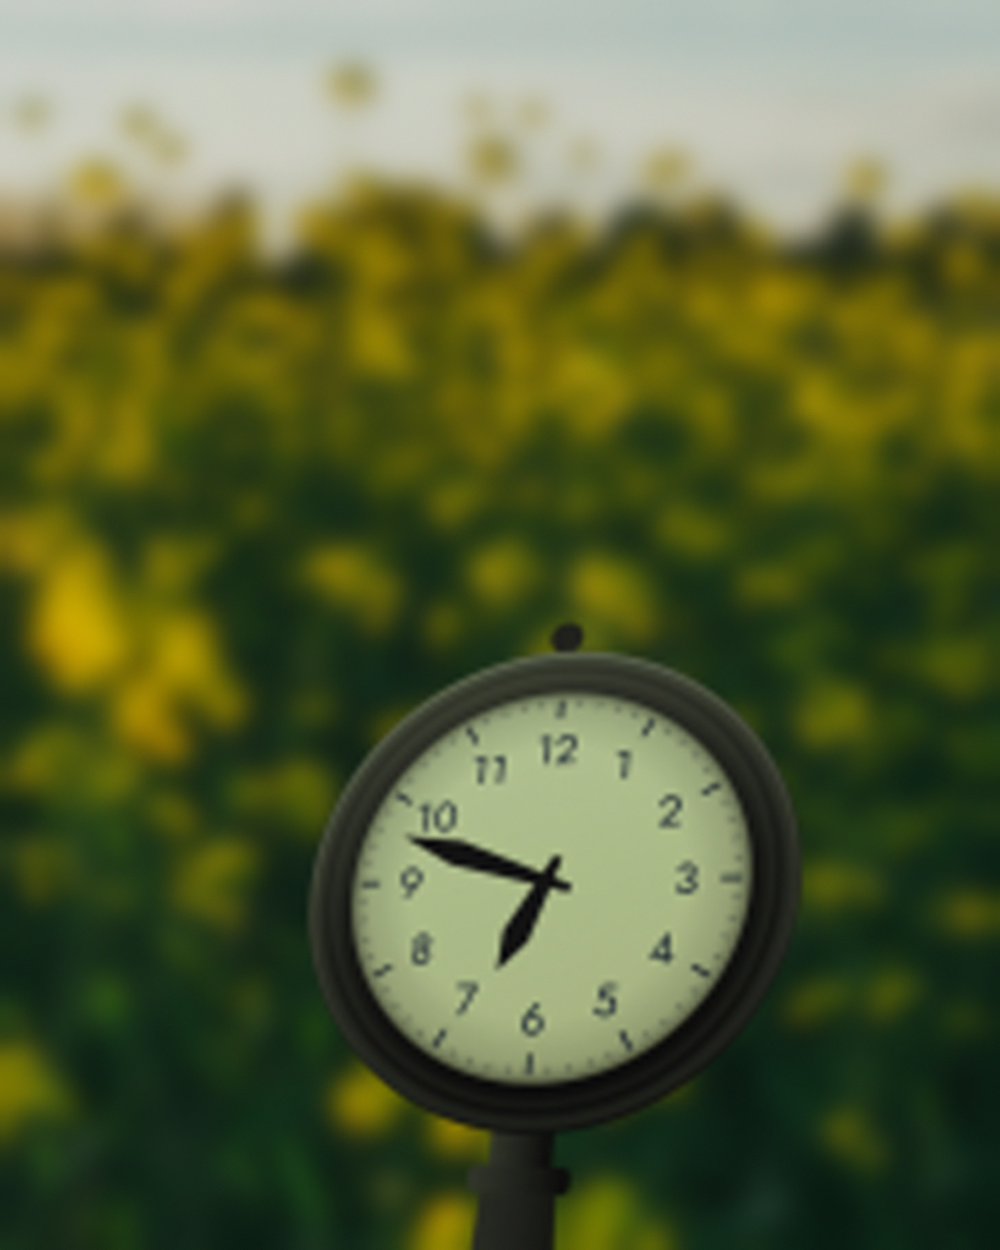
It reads **6:48**
